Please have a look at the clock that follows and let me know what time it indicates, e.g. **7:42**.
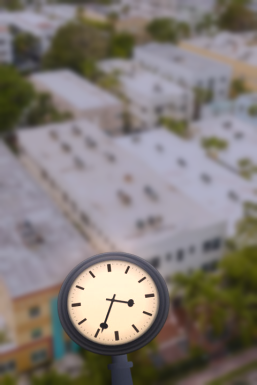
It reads **3:34**
